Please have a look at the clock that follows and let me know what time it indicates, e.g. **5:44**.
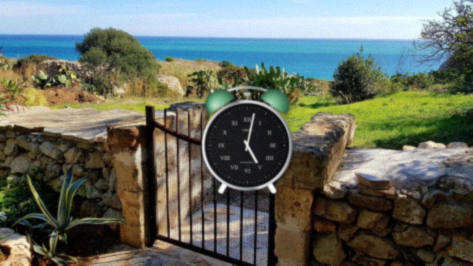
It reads **5:02**
